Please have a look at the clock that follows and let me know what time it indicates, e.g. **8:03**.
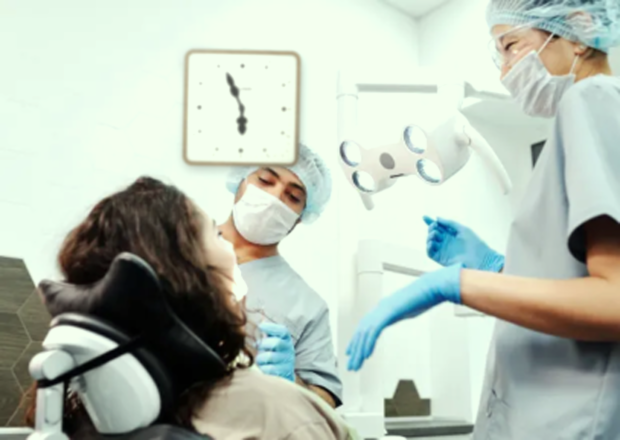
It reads **5:56**
